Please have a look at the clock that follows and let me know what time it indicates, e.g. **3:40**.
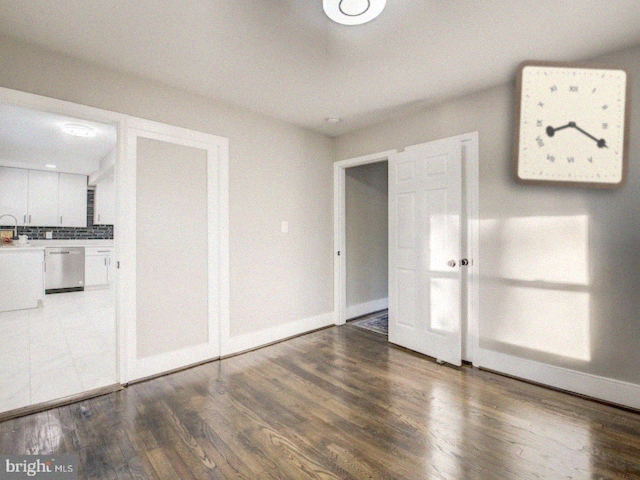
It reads **8:20**
